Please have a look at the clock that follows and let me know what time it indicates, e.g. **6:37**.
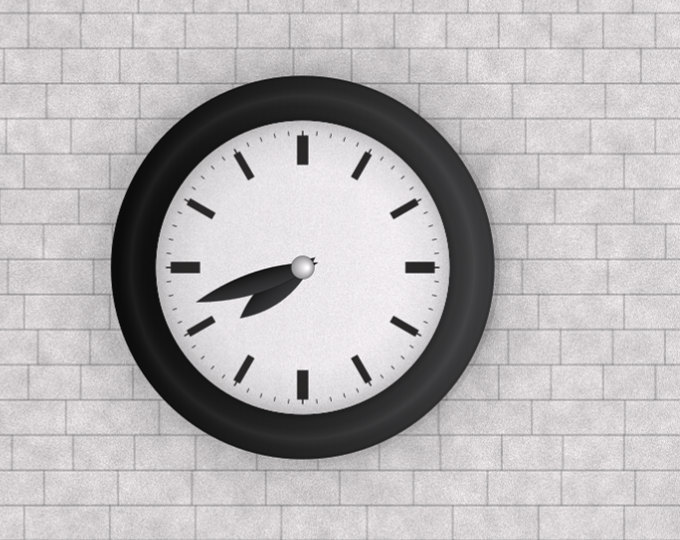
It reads **7:42**
